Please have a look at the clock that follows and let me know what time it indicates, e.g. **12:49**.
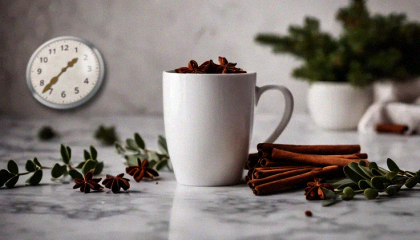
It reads **1:37**
